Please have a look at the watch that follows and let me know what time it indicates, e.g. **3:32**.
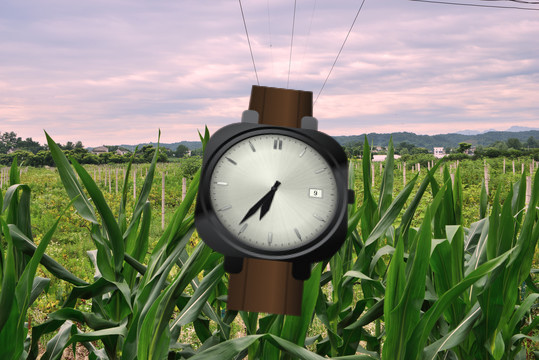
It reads **6:36**
